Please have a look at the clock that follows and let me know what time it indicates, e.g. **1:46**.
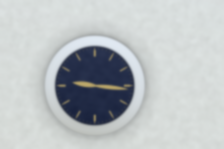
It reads **9:16**
